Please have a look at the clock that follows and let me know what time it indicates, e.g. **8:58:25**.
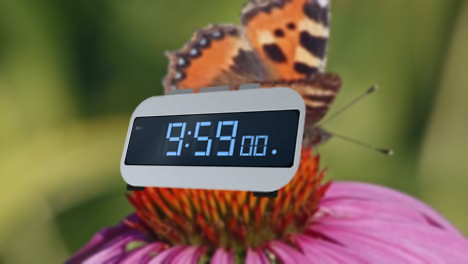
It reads **9:59:00**
